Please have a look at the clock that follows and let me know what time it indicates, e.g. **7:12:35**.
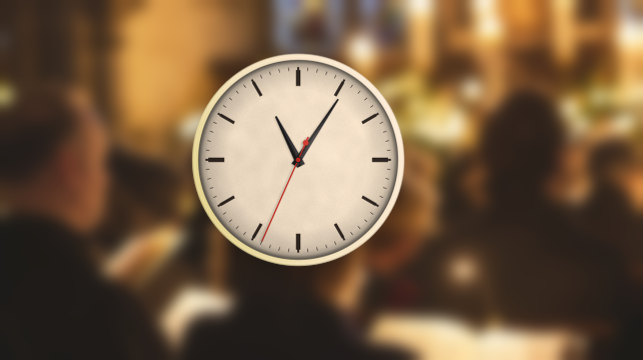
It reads **11:05:34**
